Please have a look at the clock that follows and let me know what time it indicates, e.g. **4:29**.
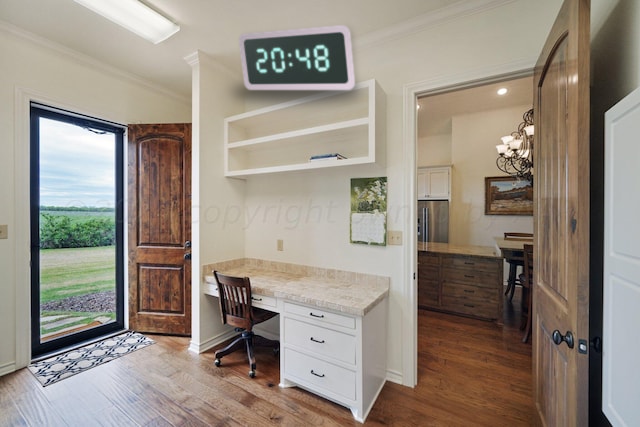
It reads **20:48**
